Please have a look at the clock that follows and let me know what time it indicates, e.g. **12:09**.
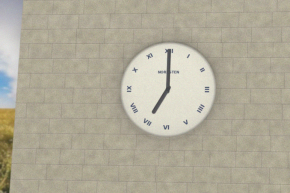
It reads **7:00**
